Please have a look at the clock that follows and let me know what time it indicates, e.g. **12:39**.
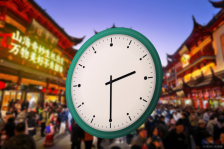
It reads **2:30**
